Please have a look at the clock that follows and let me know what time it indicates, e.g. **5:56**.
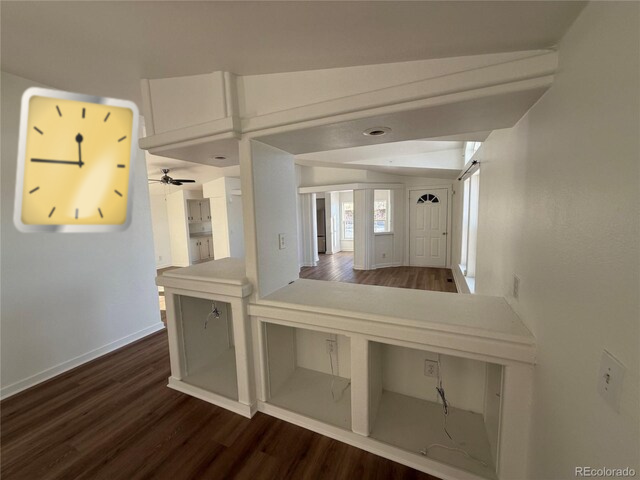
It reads **11:45**
